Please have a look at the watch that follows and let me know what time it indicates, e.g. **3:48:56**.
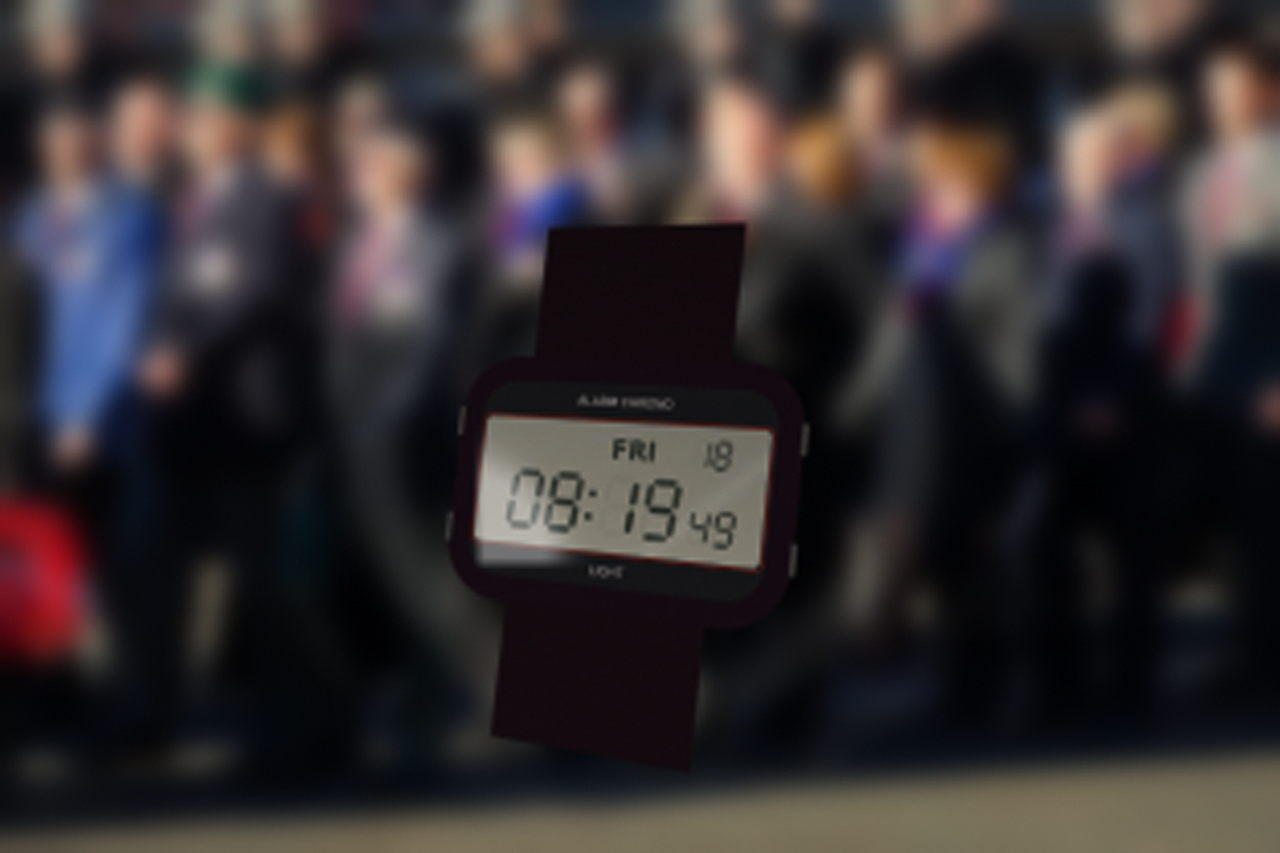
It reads **8:19:49**
